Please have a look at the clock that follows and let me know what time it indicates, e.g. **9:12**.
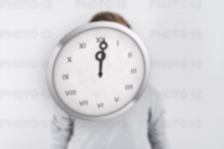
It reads **12:01**
